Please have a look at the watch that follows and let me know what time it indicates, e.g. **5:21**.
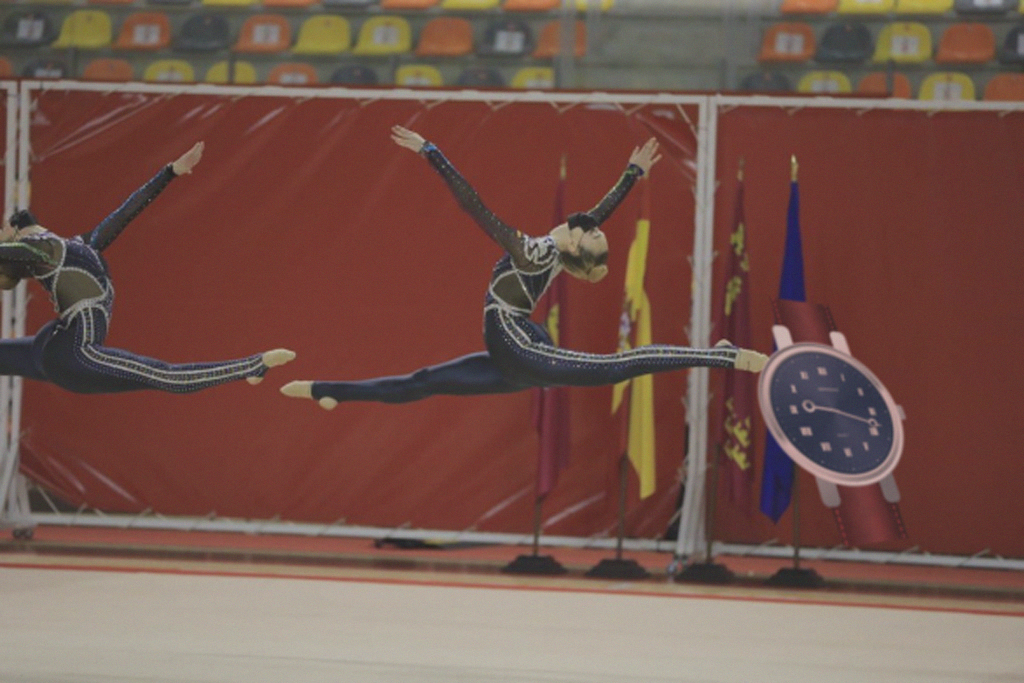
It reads **9:18**
